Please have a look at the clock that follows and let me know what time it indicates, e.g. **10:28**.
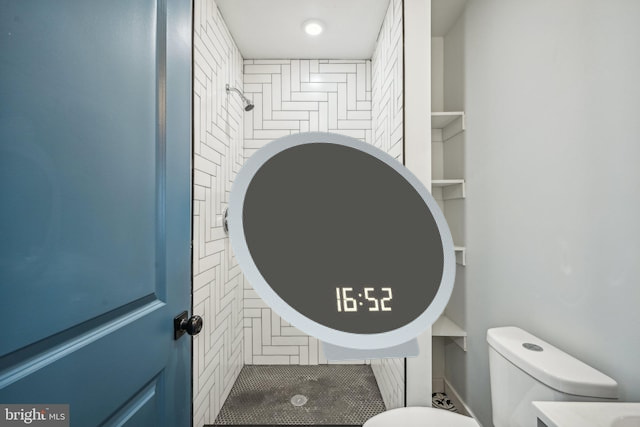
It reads **16:52**
